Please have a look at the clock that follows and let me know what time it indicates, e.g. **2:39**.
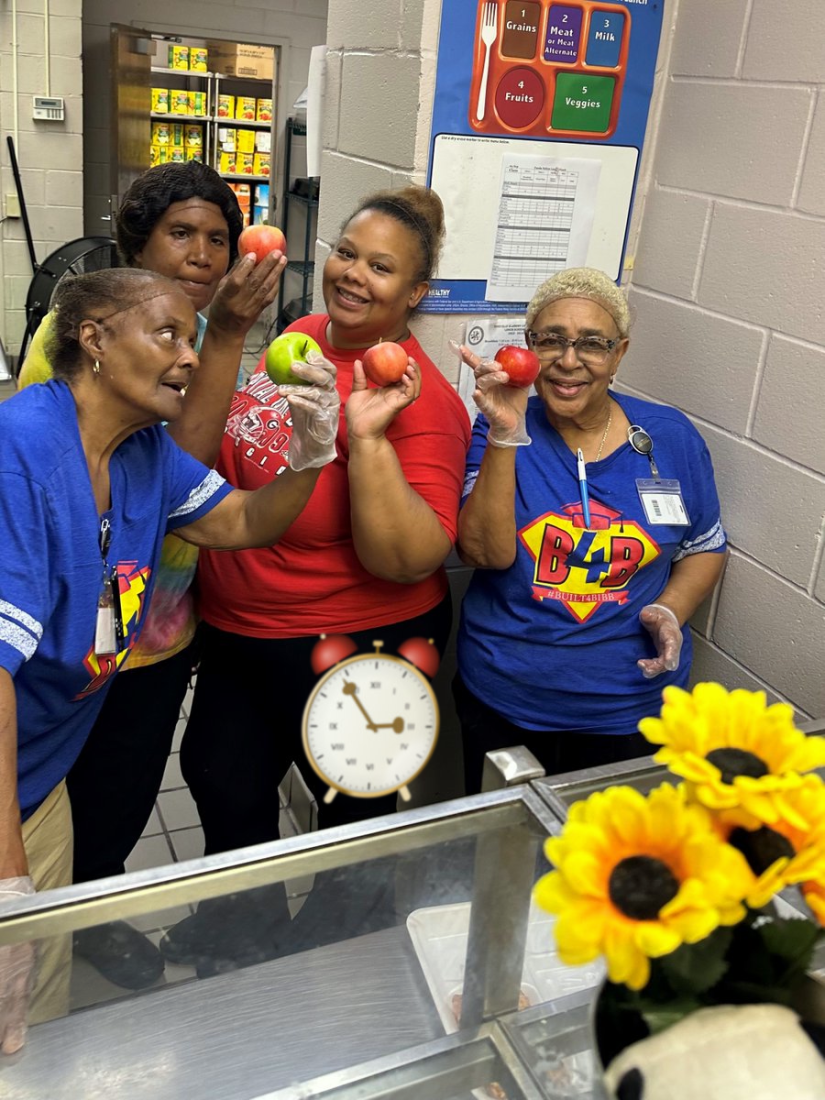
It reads **2:54**
